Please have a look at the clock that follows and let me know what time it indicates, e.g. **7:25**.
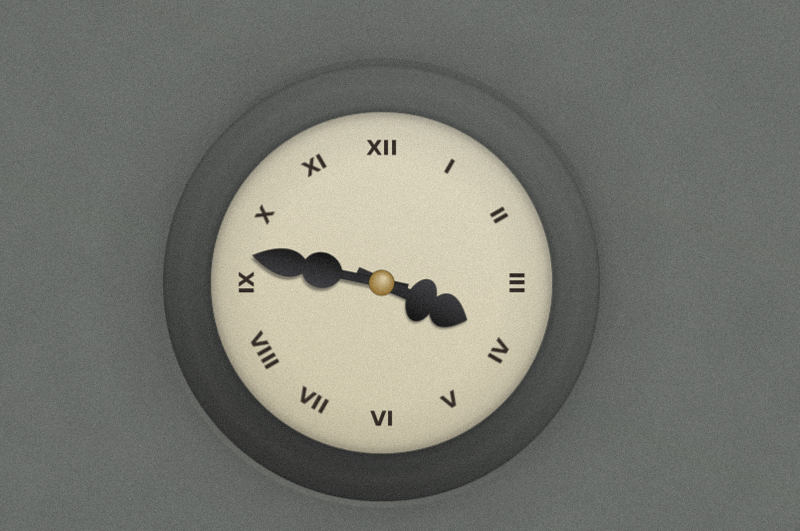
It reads **3:47**
